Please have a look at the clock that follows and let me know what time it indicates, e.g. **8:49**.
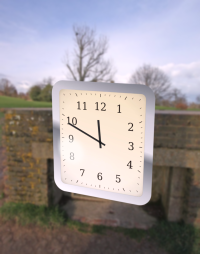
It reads **11:49**
